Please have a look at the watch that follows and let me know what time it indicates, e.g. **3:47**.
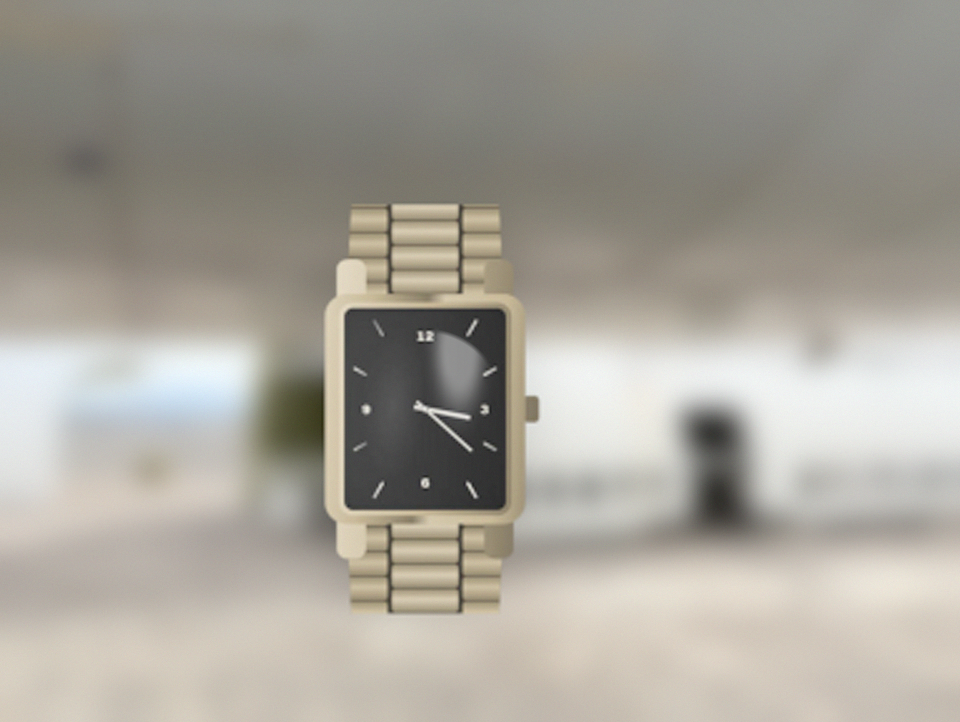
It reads **3:22**
